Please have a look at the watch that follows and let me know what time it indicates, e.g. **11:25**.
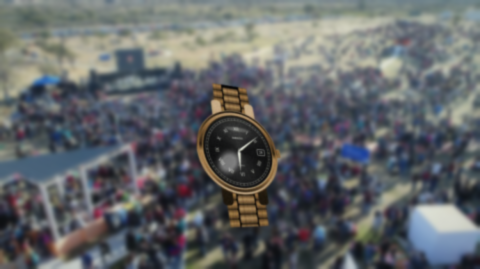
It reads **6:09**
